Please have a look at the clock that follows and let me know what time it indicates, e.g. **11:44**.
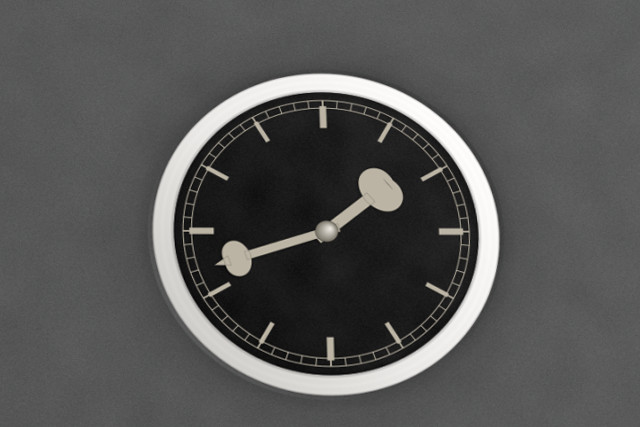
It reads **1:42**
